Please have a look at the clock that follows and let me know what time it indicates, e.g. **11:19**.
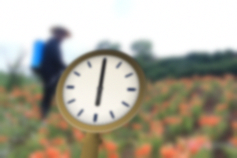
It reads **6:00**
